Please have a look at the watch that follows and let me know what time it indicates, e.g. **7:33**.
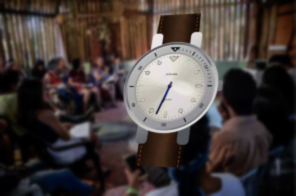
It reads **6:33**
